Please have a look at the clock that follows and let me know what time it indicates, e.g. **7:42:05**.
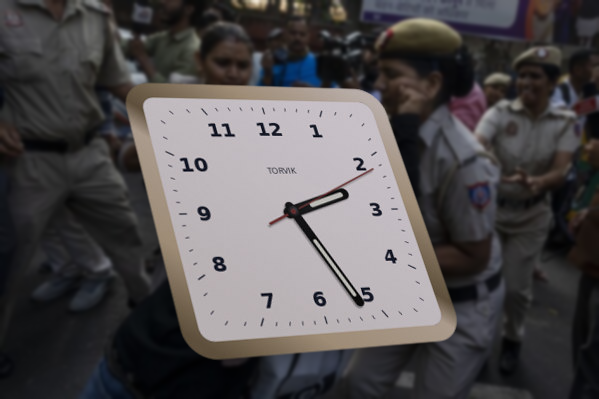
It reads **2:26:11**
